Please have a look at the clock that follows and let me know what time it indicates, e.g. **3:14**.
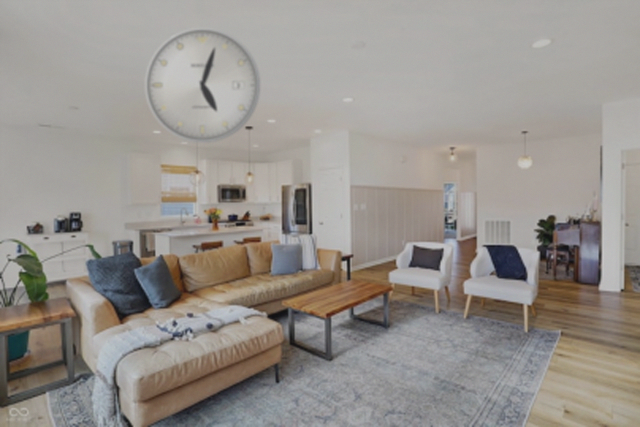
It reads **5:03**
